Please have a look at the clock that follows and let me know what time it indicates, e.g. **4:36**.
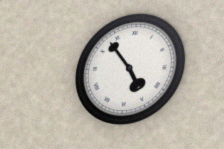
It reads **4:53**
